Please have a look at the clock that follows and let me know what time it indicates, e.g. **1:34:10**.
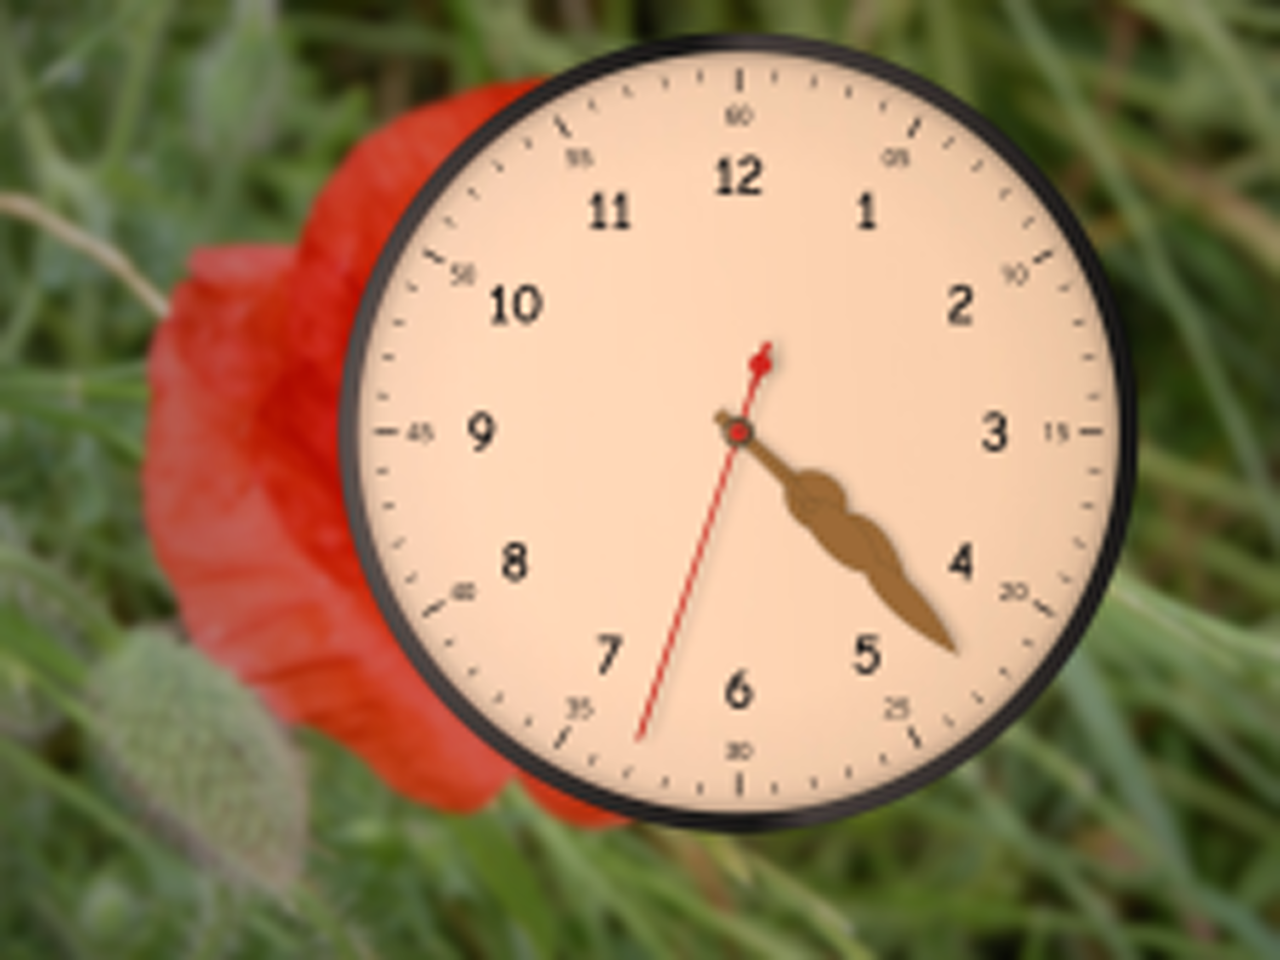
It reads **4:22:33**
